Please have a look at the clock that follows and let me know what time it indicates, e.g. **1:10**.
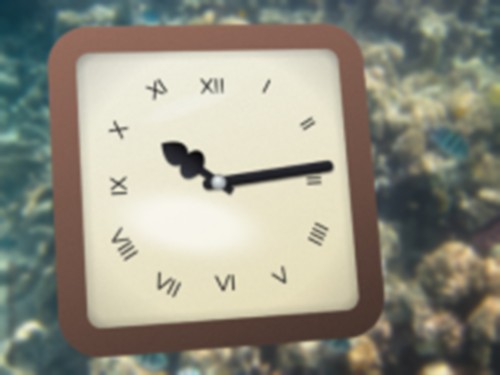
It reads **10:14**
